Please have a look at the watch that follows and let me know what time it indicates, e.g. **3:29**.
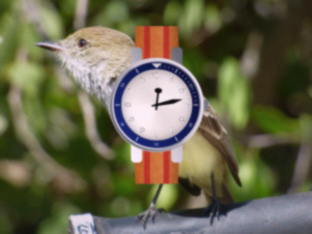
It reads **12:13**
